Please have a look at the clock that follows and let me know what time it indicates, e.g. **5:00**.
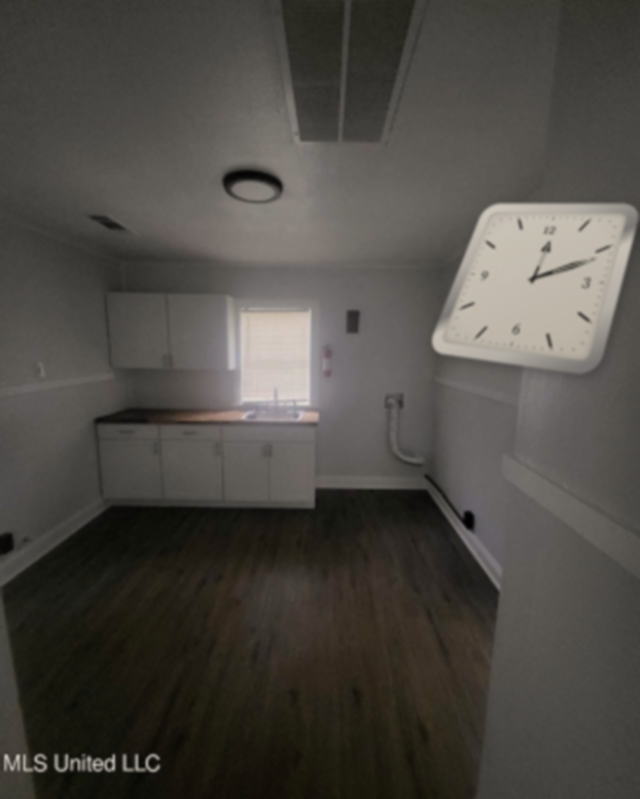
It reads **12:11**
